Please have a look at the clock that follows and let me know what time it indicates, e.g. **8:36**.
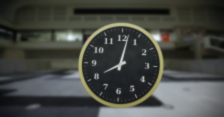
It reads **8:02**
